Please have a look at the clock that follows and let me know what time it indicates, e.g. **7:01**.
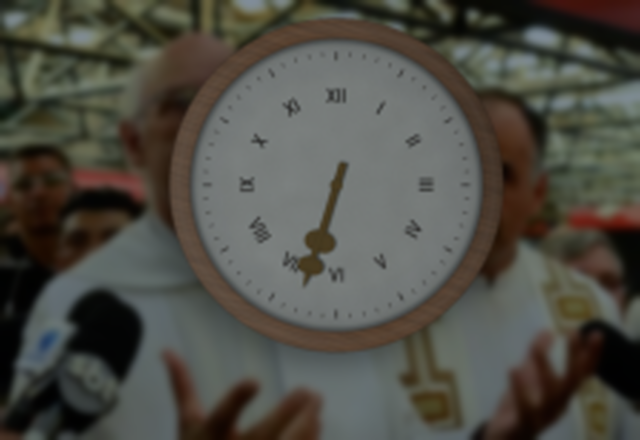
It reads **6:33**
